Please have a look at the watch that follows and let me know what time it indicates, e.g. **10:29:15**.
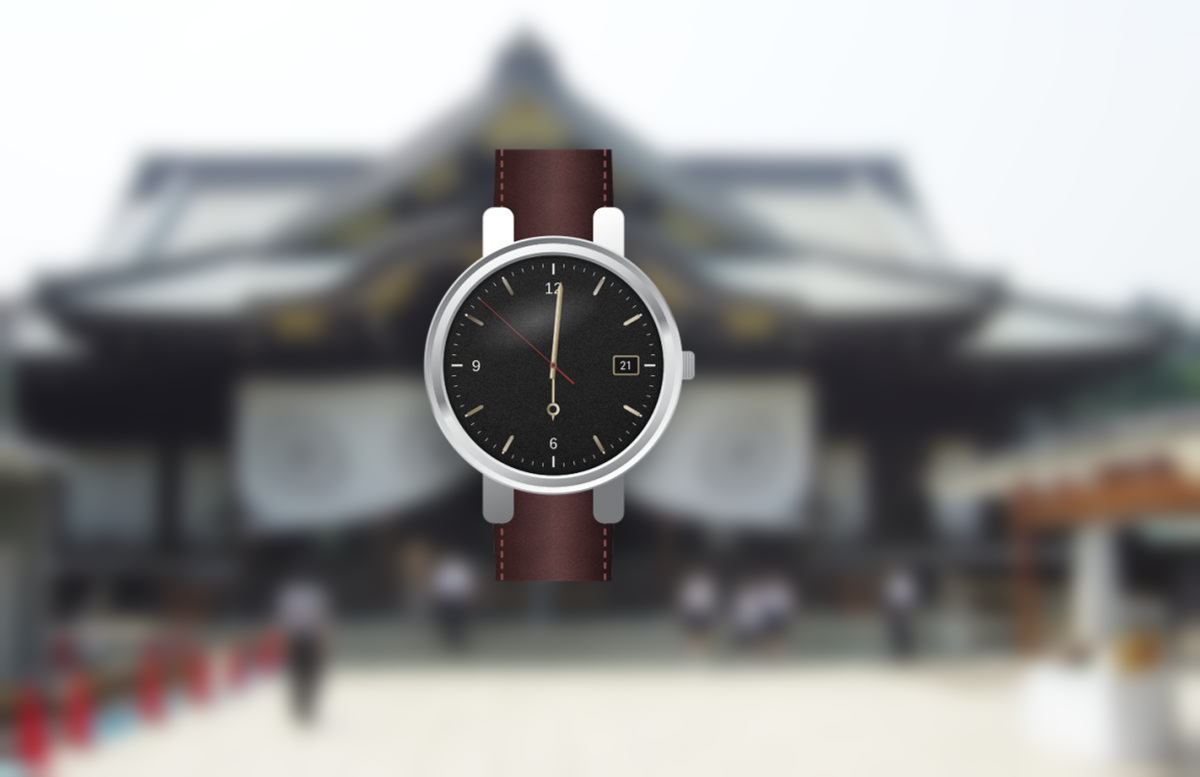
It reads **6:00:52**
